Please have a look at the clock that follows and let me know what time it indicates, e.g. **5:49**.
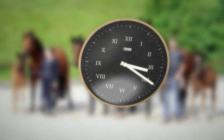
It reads **3:20**
